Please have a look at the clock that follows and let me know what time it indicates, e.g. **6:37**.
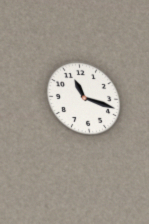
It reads **11:18**
